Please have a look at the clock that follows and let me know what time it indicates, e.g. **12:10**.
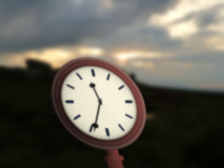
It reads **11:34**
